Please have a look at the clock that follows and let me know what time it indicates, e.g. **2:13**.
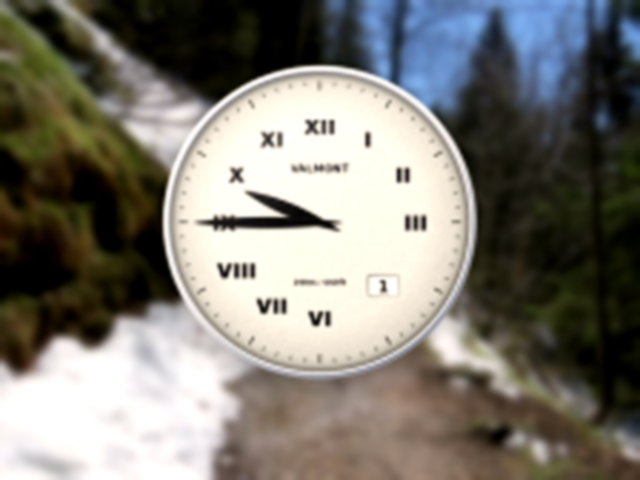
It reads **9:45**
